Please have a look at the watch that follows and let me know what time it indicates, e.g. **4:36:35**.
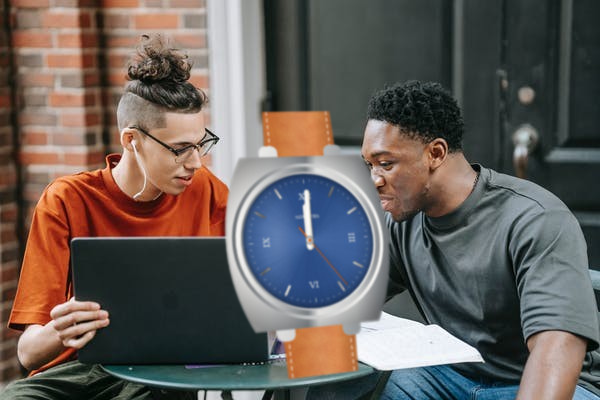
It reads **12:00:24**
